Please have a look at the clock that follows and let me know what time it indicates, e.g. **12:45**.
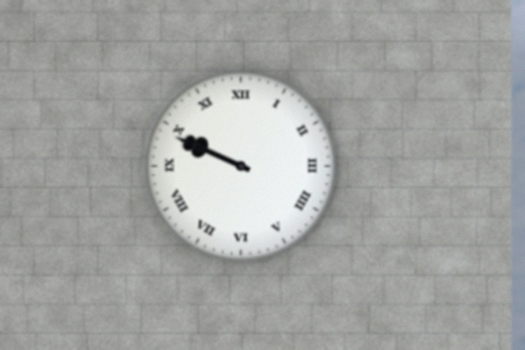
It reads **9:49**
